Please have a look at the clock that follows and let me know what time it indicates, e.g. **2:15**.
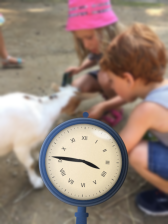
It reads **3:46**
